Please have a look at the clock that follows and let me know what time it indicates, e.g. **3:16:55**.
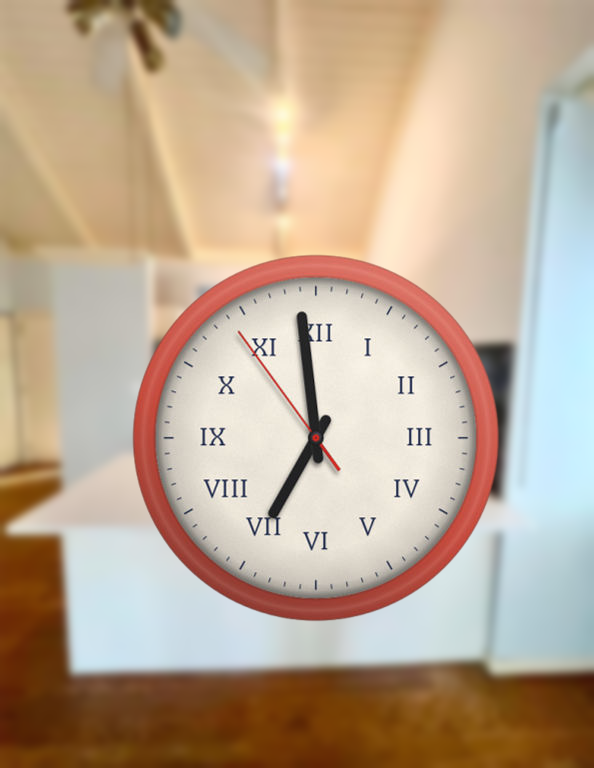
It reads **6:58:54**
